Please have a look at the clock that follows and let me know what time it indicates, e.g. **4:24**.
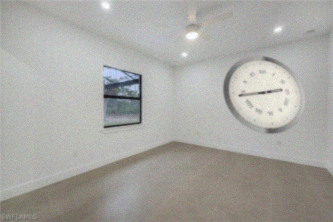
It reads **2:44**
